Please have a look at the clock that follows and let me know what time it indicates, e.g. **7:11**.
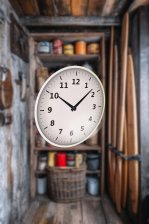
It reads **10:08**
